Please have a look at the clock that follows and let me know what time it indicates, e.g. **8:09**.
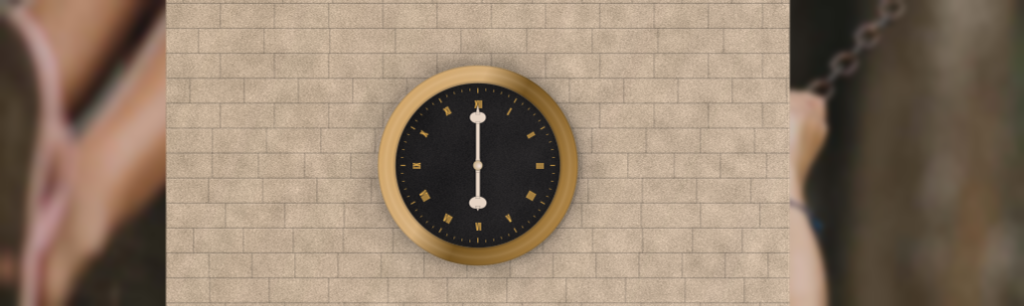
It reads **6:00**
